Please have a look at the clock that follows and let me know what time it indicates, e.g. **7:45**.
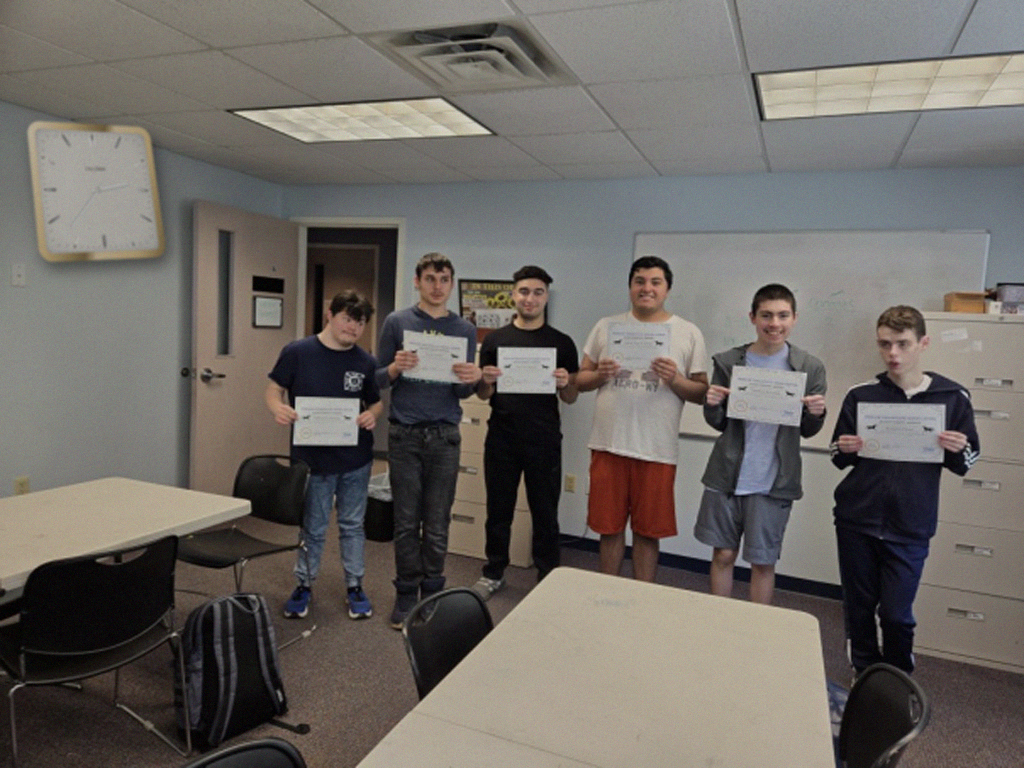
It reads **2:37**
